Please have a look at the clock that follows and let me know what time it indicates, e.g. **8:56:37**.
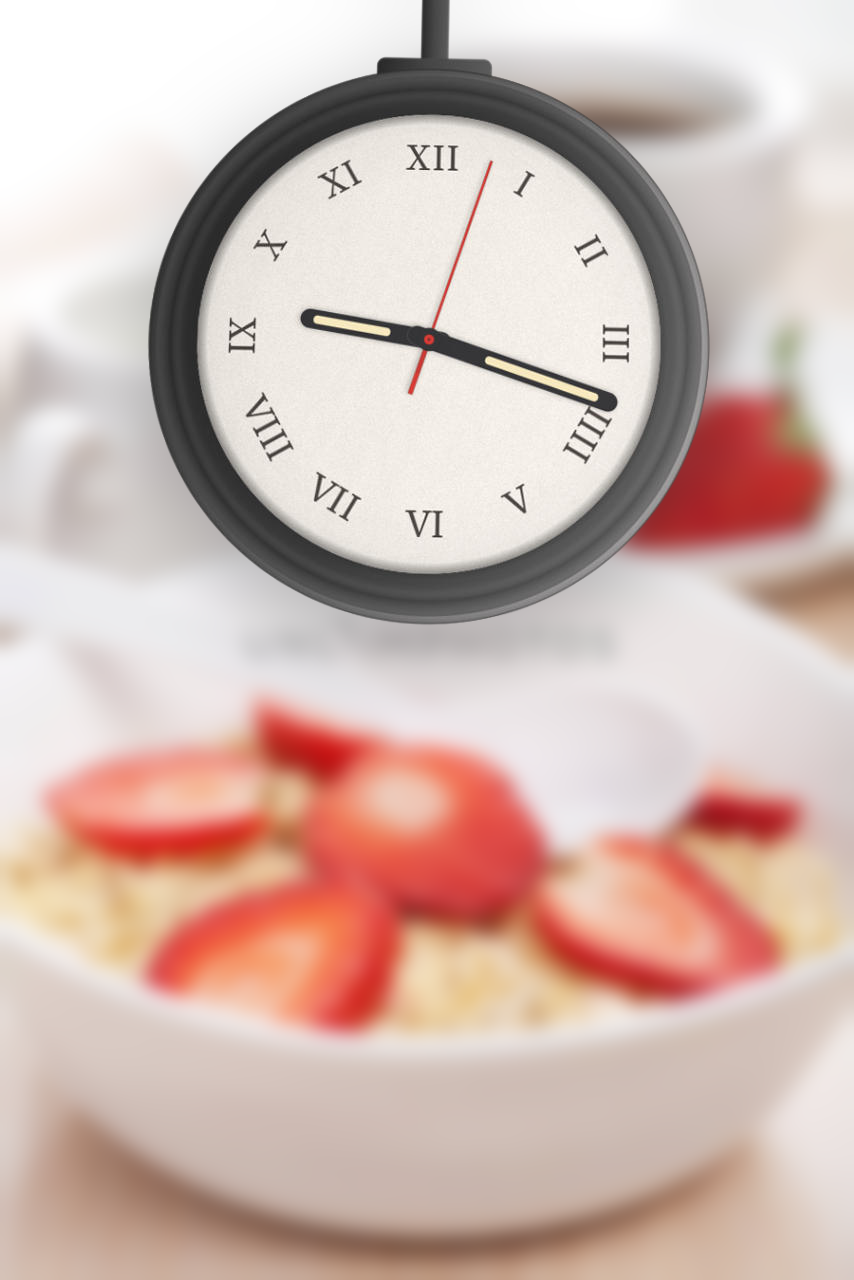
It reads **9:18:03**
